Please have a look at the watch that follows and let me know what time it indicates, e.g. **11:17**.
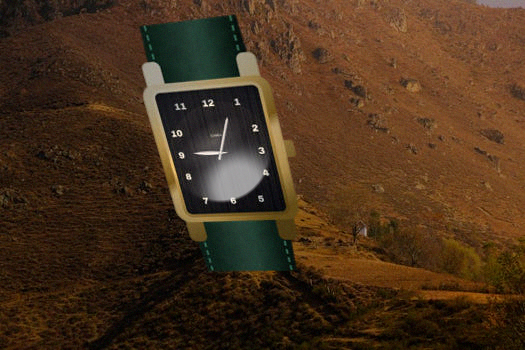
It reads **9:04**
